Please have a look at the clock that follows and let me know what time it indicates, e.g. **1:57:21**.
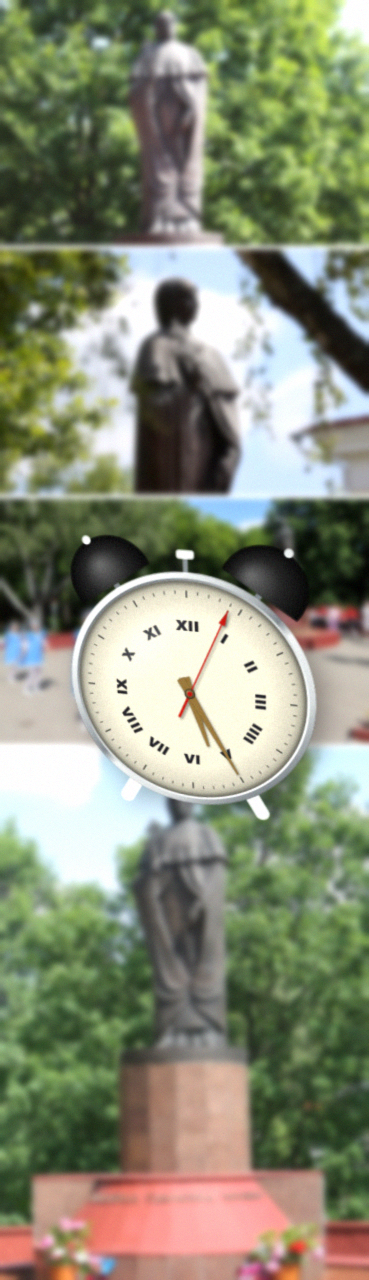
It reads **5:25:04**
